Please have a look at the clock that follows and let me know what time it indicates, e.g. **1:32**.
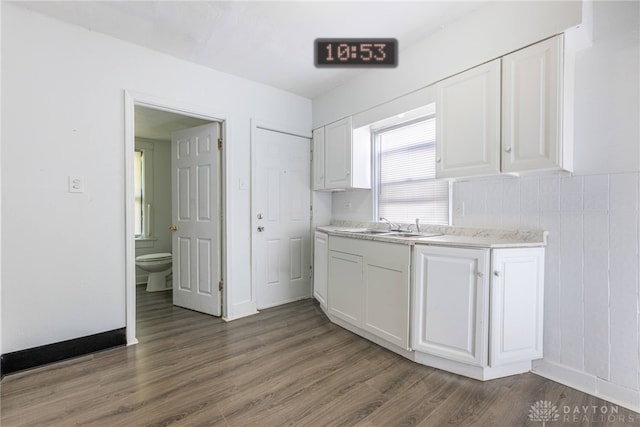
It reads **10:53**
